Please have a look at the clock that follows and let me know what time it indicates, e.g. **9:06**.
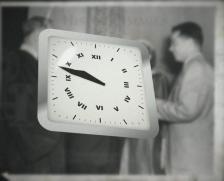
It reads **9:48**
